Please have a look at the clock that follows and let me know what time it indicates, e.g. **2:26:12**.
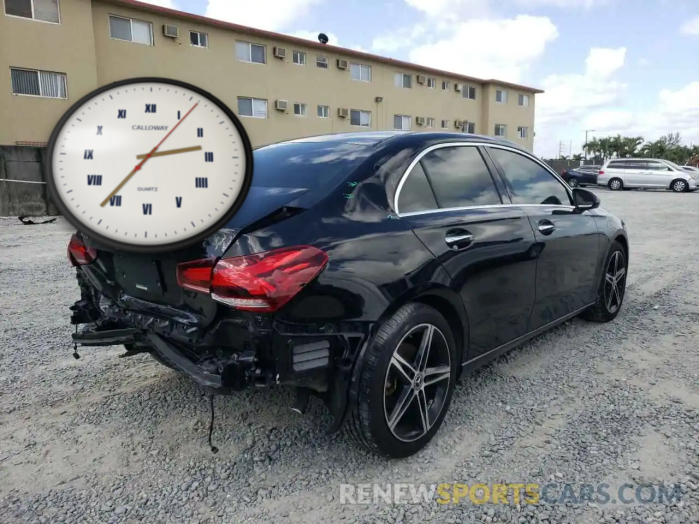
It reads **2:36:06**
